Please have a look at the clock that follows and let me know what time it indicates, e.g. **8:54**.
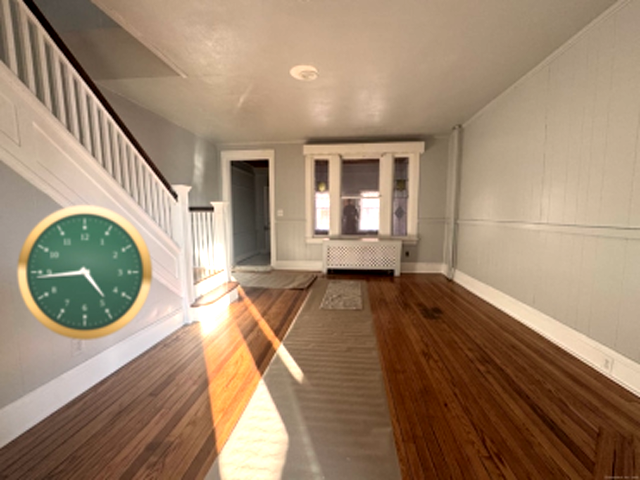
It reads **4:44**
